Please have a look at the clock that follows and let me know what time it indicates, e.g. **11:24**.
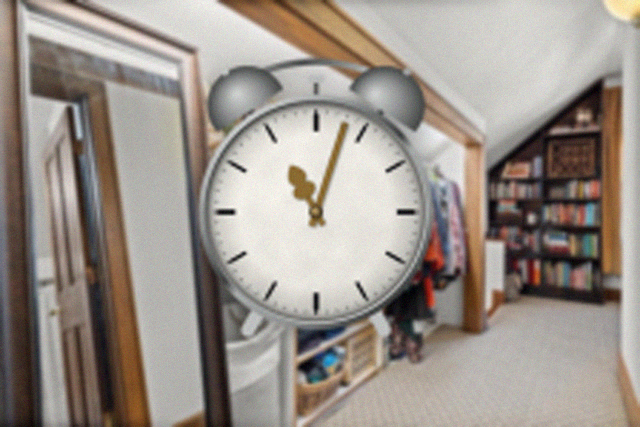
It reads **11:03**
